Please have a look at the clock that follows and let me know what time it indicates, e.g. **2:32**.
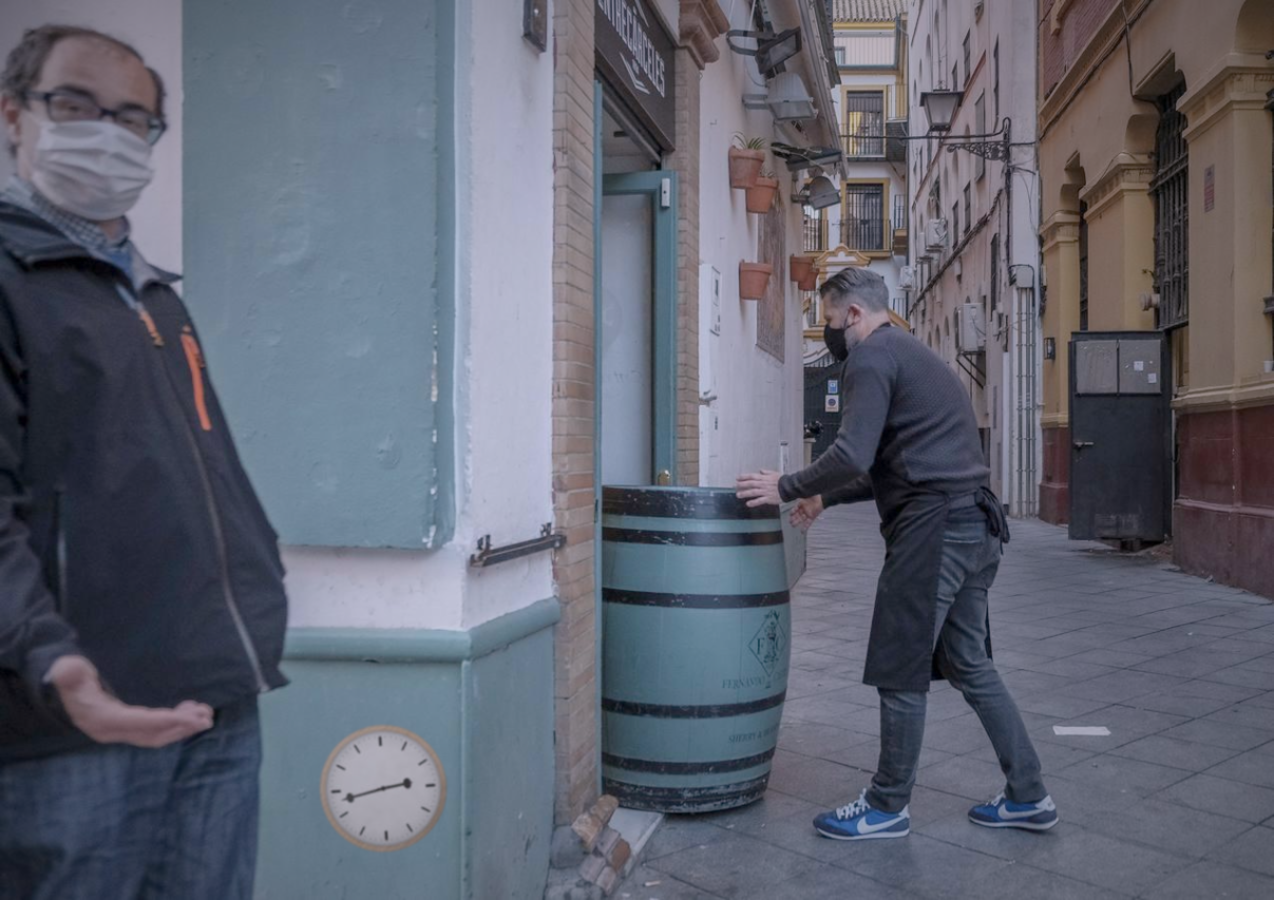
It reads **2:43**
